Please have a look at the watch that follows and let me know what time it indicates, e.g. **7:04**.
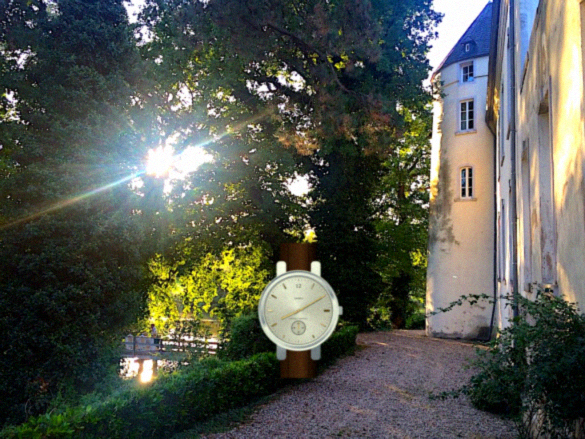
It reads **8:10**
